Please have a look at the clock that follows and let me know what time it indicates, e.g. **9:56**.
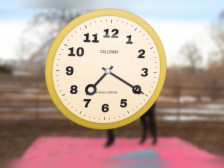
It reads **7:20**
